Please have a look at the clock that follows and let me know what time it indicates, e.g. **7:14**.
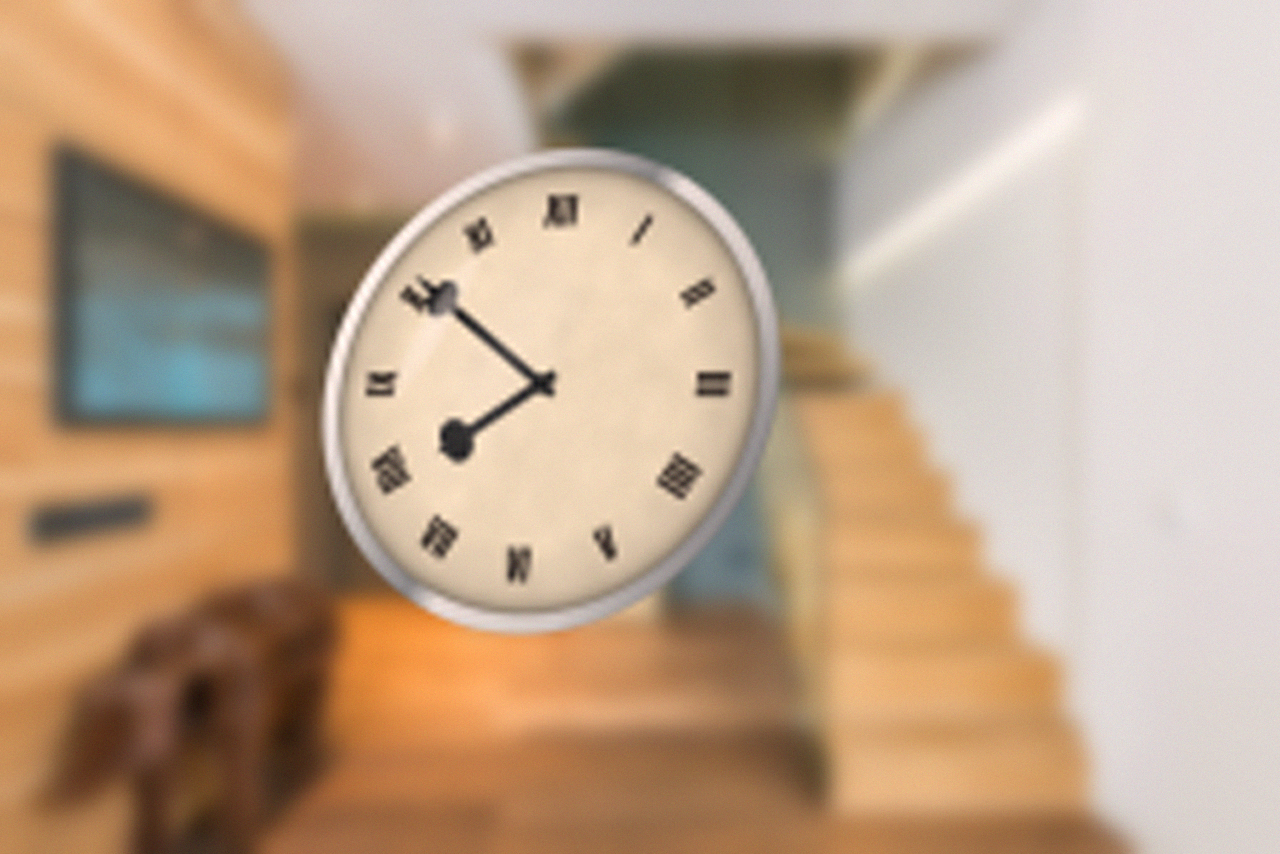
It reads **7:51**
